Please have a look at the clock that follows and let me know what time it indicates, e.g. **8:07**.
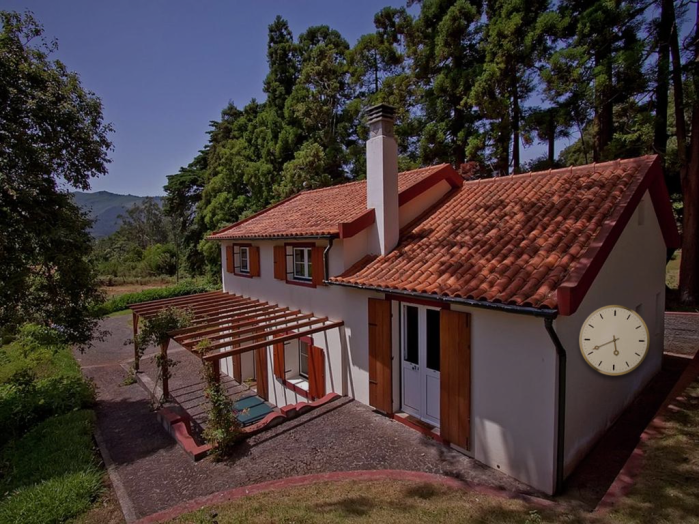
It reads **5:41**
